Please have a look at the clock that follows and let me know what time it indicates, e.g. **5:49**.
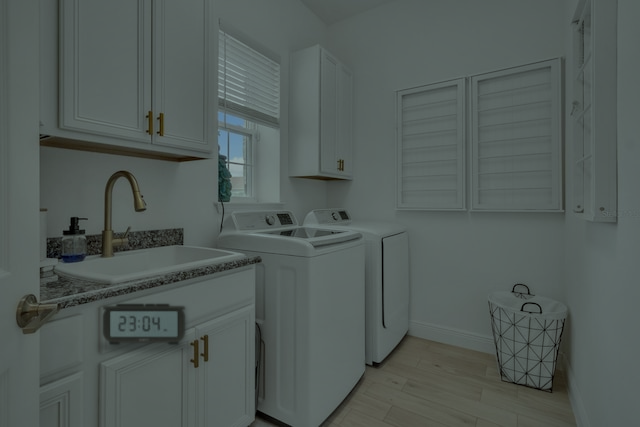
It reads **23:04**
